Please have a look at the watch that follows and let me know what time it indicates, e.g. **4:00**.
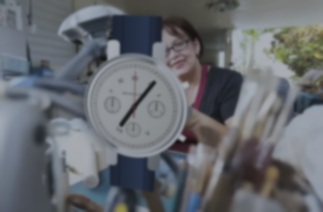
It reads **7:06**
